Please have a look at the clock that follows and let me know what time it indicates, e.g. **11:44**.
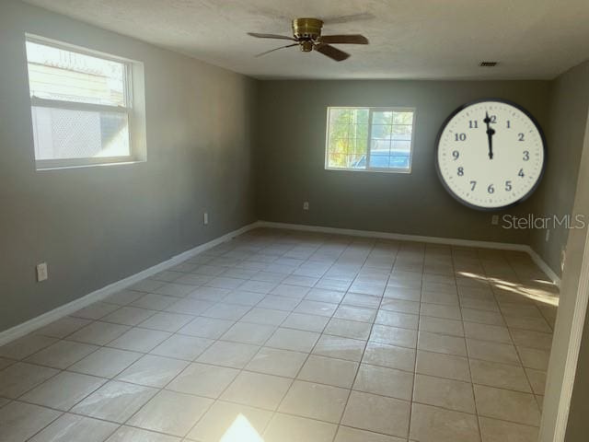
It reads **11:59**
